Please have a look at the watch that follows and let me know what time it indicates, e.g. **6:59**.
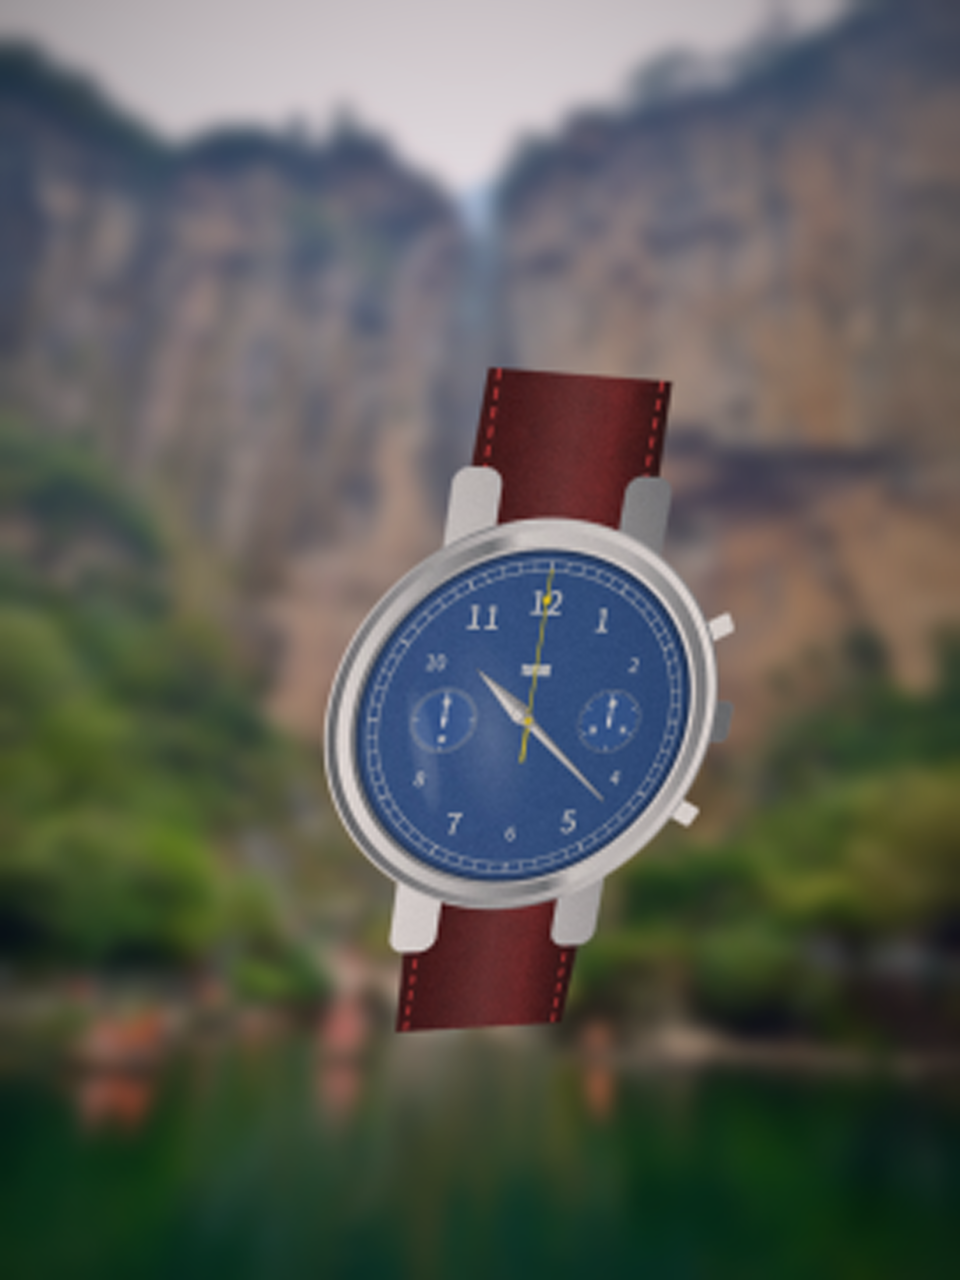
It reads **10:22**
